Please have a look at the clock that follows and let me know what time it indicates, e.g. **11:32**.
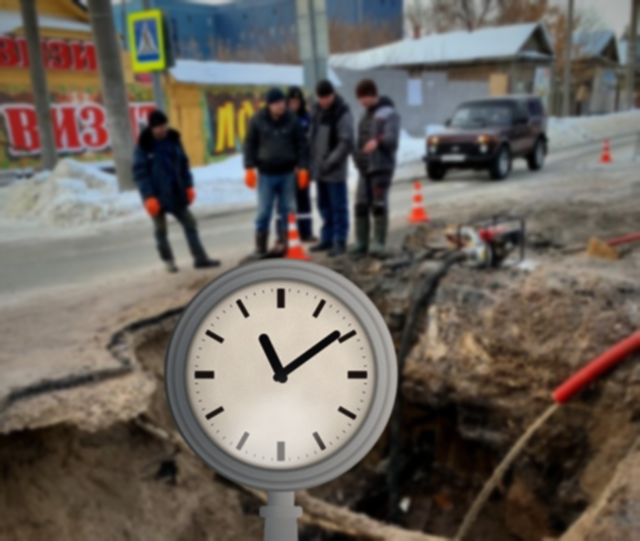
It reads **11:09**
